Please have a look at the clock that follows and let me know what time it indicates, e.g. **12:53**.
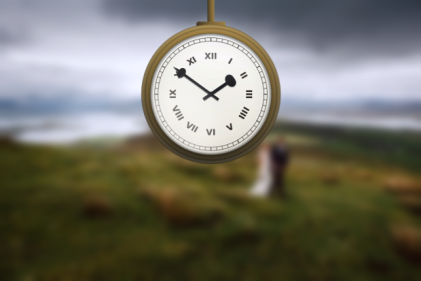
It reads **1:51**
